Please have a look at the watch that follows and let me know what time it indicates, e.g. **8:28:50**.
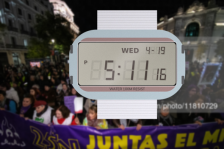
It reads **5:11:16**
